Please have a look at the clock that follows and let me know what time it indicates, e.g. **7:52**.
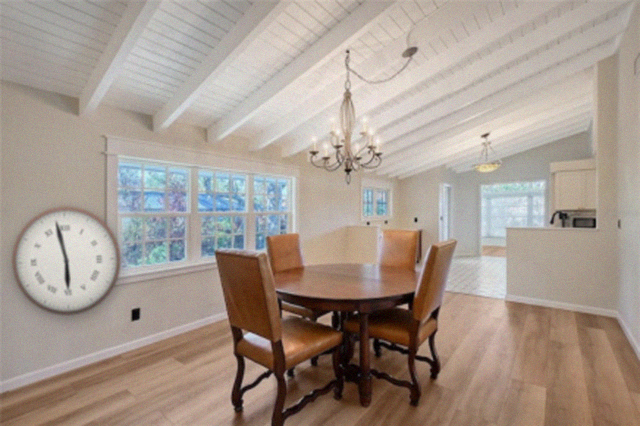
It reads **5:58**
